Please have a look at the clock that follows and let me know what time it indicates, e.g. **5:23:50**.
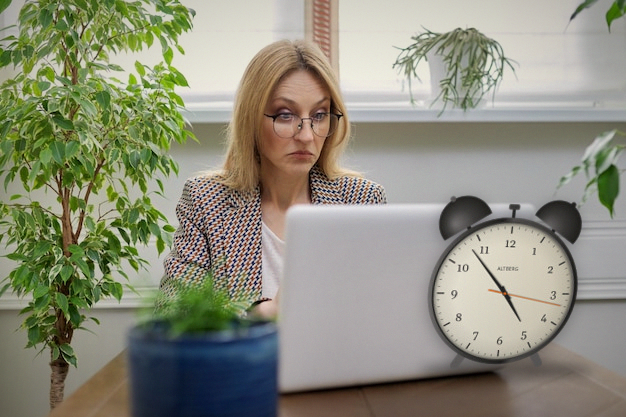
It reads **4:53:17**
